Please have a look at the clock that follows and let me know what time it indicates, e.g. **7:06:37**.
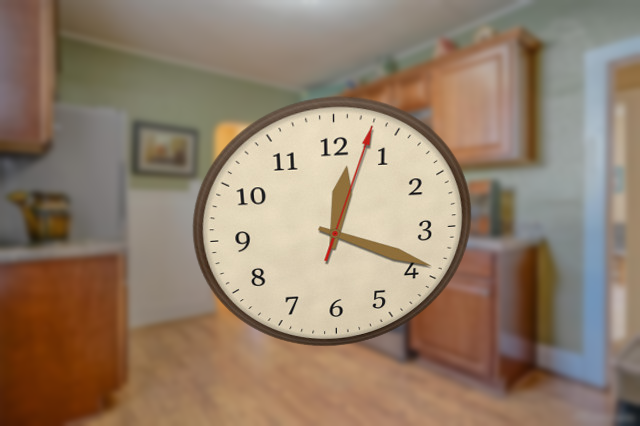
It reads **12:19:03**
